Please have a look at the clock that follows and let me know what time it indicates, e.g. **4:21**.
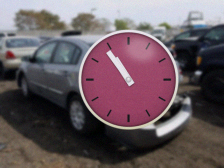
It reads **10:54**
